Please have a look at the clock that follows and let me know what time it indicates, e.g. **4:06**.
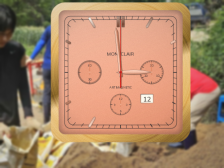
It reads **2:59**
